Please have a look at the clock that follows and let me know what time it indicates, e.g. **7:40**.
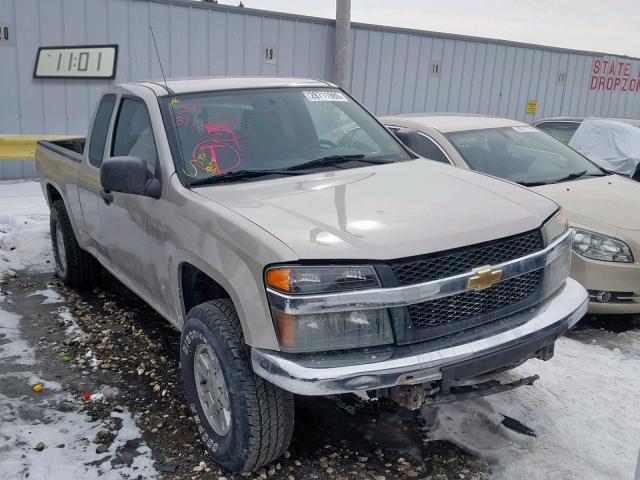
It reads **11:01**
